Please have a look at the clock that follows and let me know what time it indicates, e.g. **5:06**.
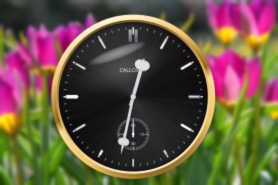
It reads **12:32**
